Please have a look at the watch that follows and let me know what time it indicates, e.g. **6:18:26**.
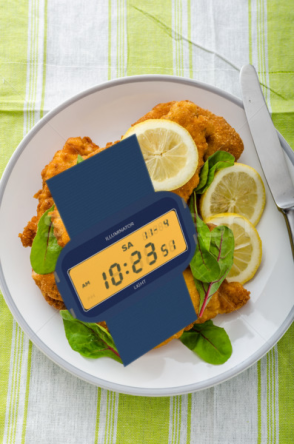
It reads **10:23:51**
